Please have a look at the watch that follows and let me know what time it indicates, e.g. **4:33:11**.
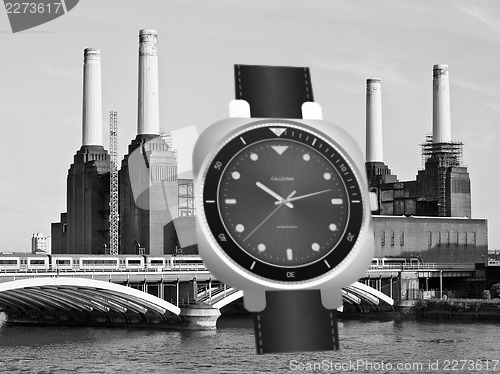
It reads **10:12:38**
